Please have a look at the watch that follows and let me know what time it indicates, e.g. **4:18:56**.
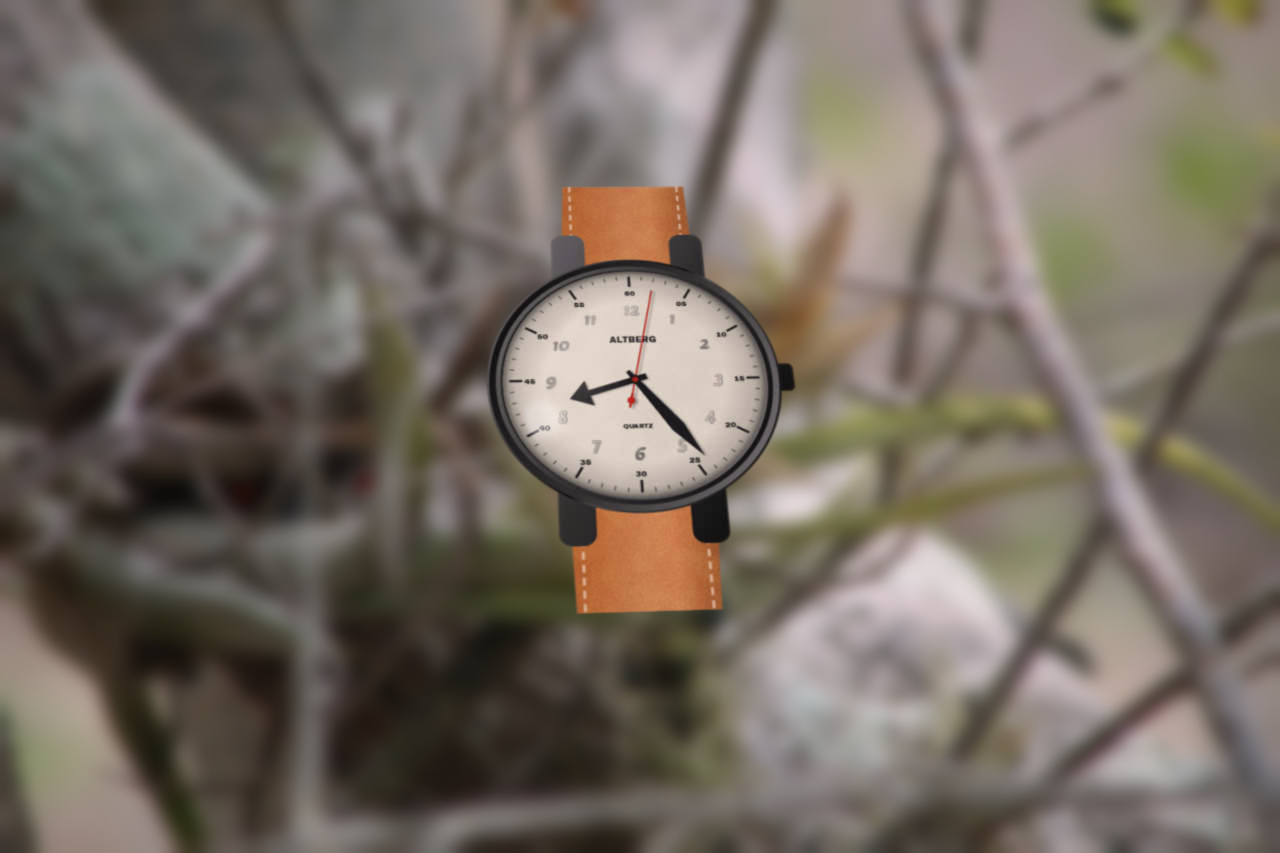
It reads **8:24:02**
